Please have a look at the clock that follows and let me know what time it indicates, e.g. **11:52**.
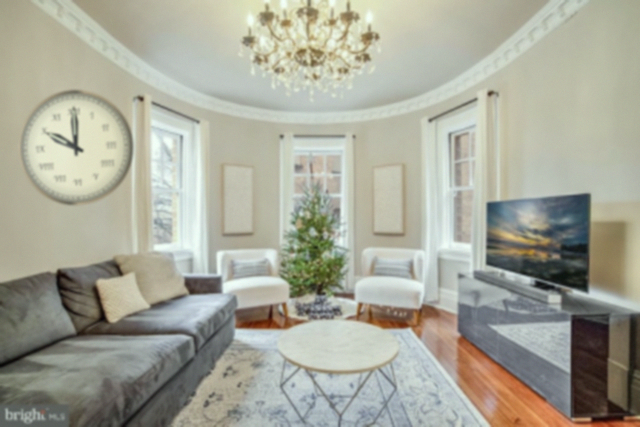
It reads **10:00**
